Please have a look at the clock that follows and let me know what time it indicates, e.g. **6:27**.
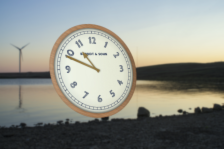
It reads **10:49**
